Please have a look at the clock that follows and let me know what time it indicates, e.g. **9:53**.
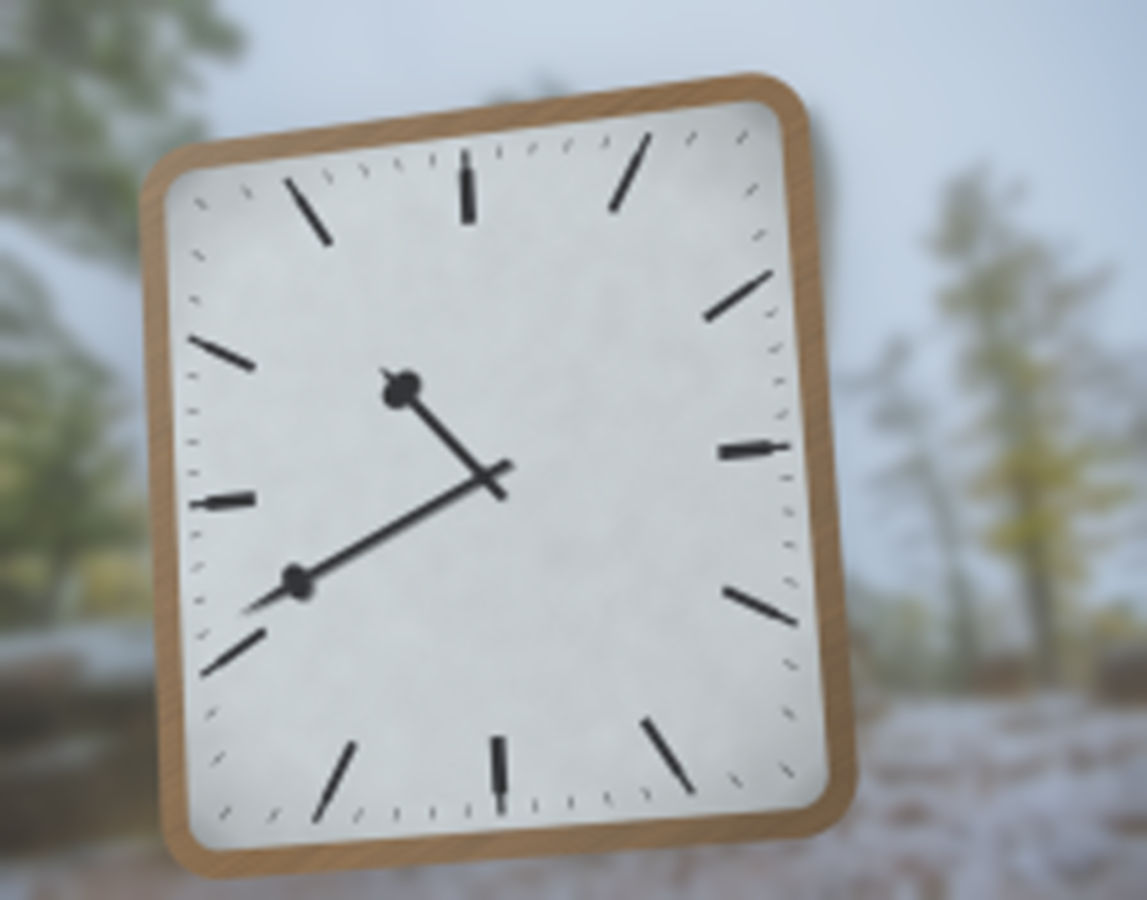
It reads **10:41**
